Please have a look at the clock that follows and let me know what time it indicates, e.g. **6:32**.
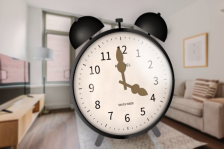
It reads **3:59**
